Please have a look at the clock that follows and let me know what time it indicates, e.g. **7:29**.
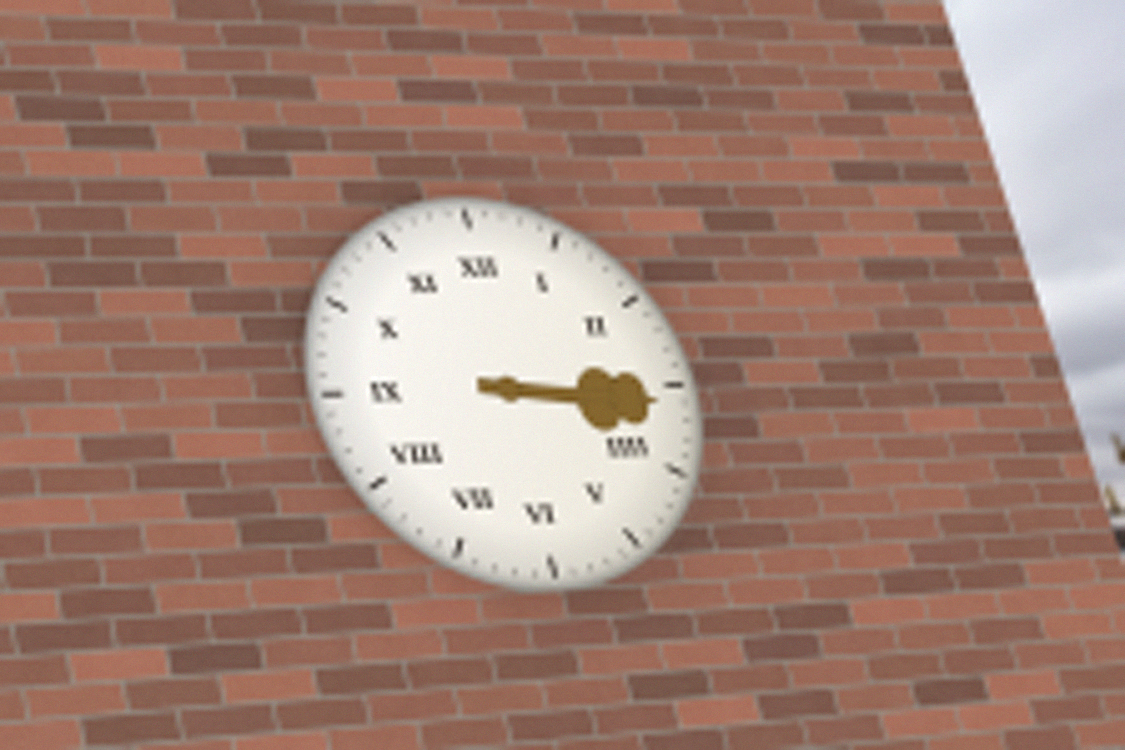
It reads **3:16**
